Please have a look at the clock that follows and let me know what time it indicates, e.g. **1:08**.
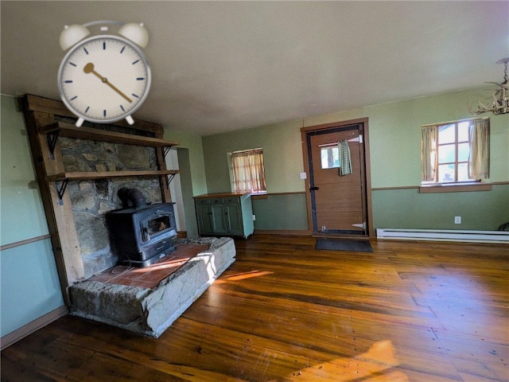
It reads **10:22**
